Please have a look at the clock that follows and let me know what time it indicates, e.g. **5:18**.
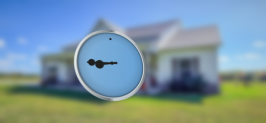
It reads **8:45**
